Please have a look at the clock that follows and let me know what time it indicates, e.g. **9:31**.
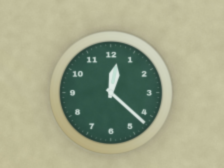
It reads **12:22**
